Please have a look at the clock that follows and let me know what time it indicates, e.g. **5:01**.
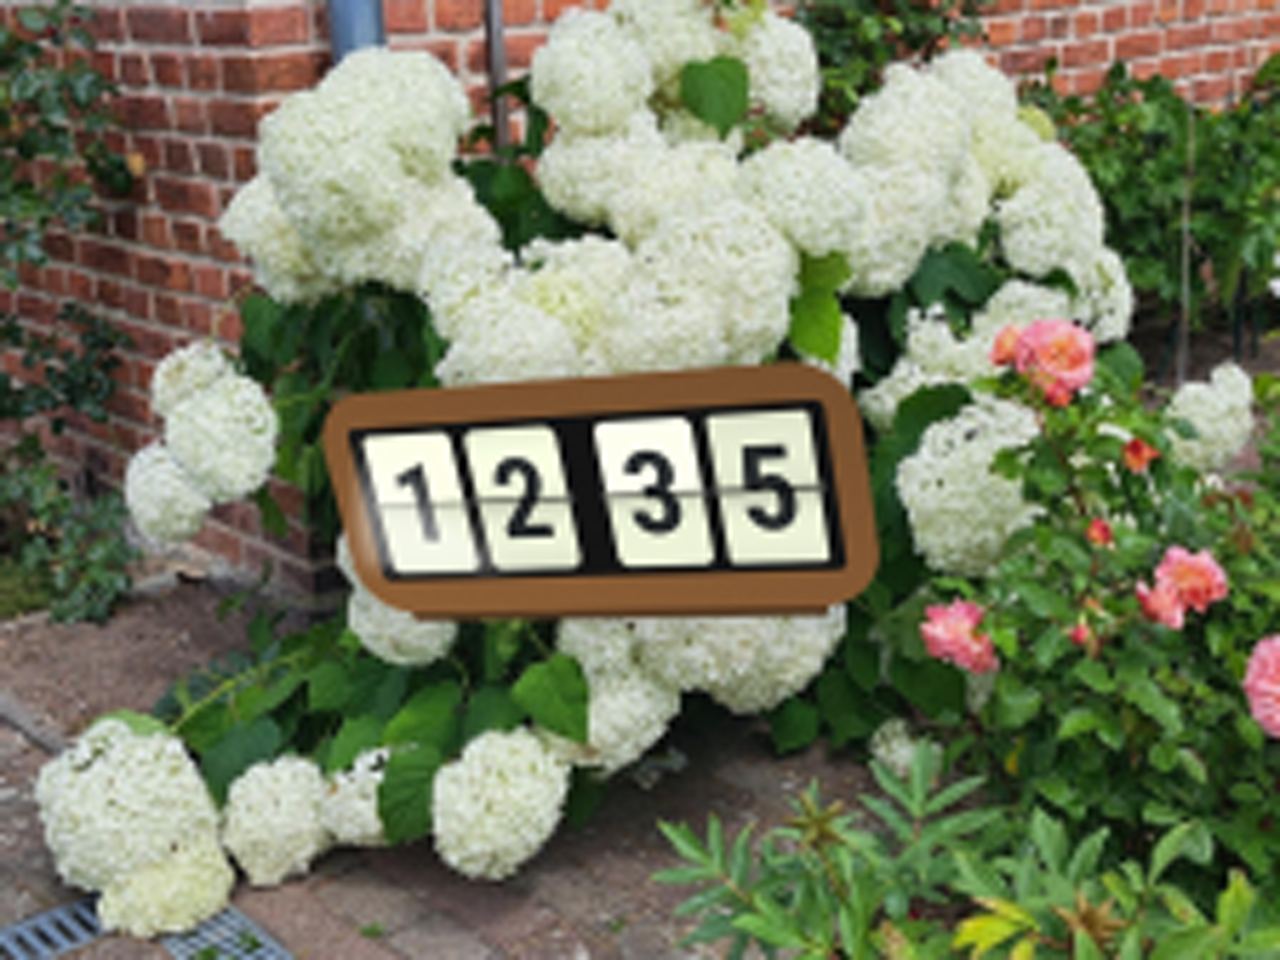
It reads **12:35**
